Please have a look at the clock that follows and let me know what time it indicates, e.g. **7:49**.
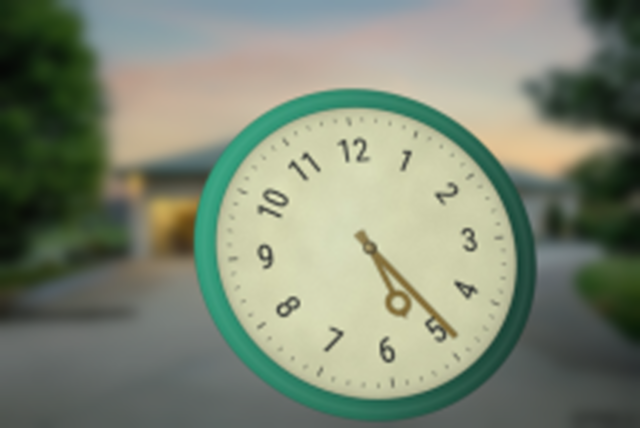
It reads **5:24**
